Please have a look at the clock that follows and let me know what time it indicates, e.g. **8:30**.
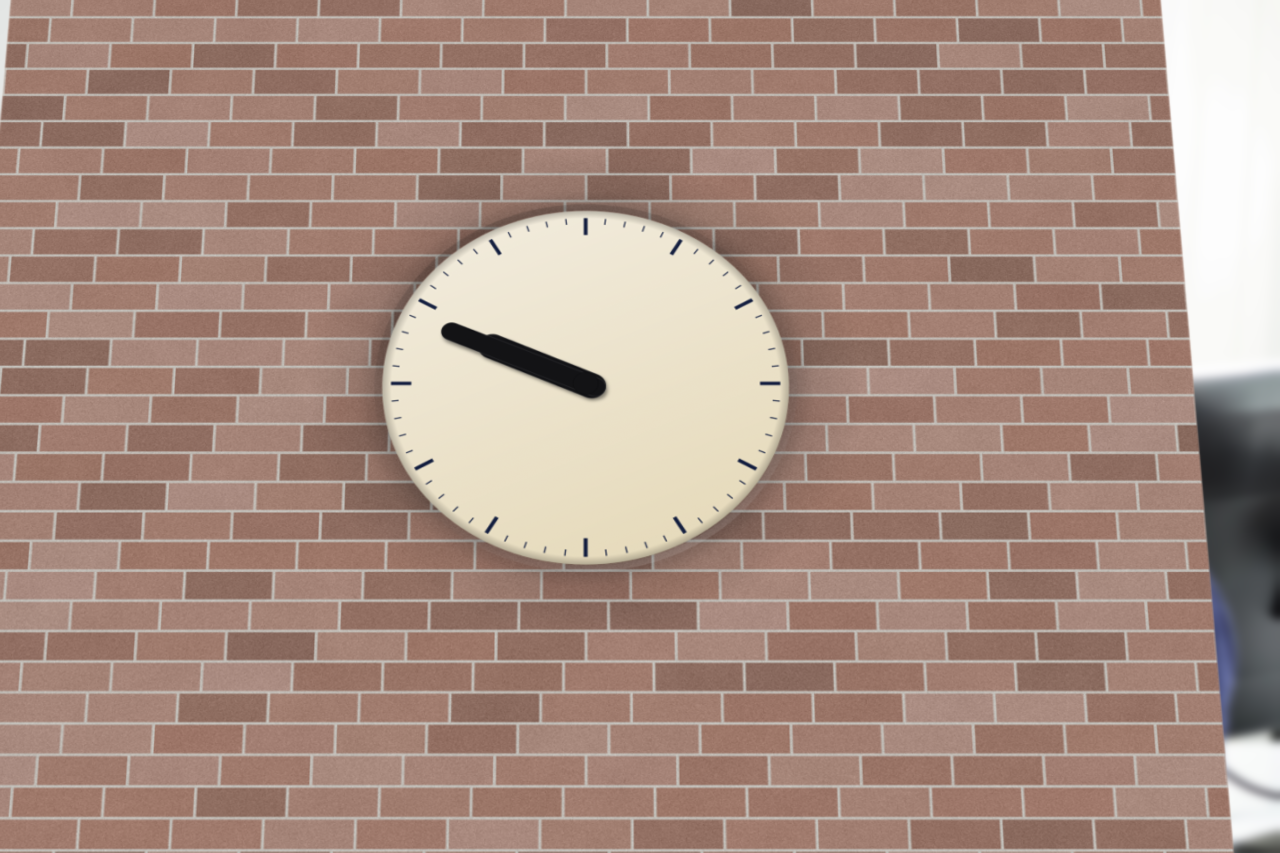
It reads **9:49**
